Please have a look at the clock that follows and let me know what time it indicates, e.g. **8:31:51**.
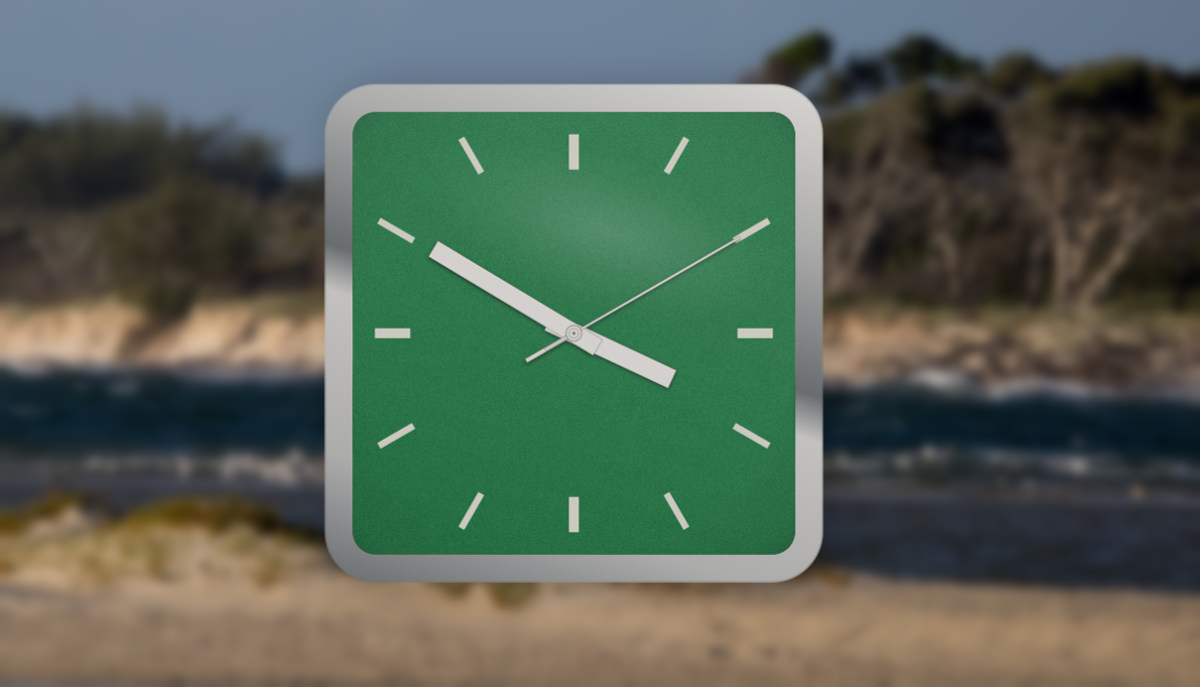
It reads **3:50:10**
